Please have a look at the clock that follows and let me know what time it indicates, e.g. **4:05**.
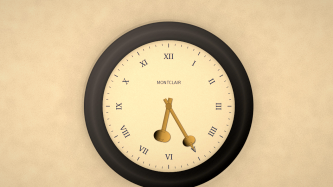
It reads **6:25**
